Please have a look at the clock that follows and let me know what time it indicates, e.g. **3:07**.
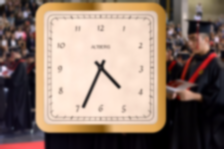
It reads **4:34**
